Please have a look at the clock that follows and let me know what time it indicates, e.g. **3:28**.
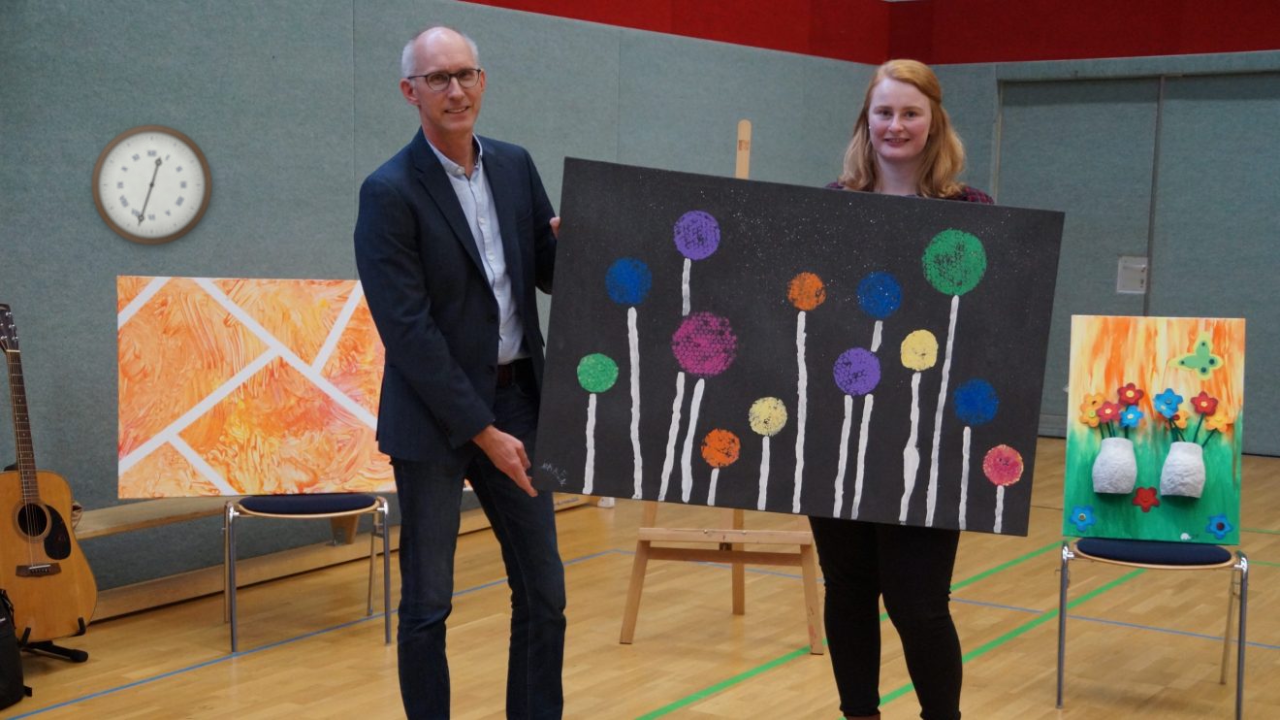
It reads **12:33**
